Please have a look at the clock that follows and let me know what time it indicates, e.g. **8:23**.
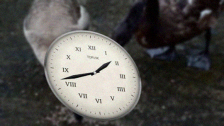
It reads **1:42**
